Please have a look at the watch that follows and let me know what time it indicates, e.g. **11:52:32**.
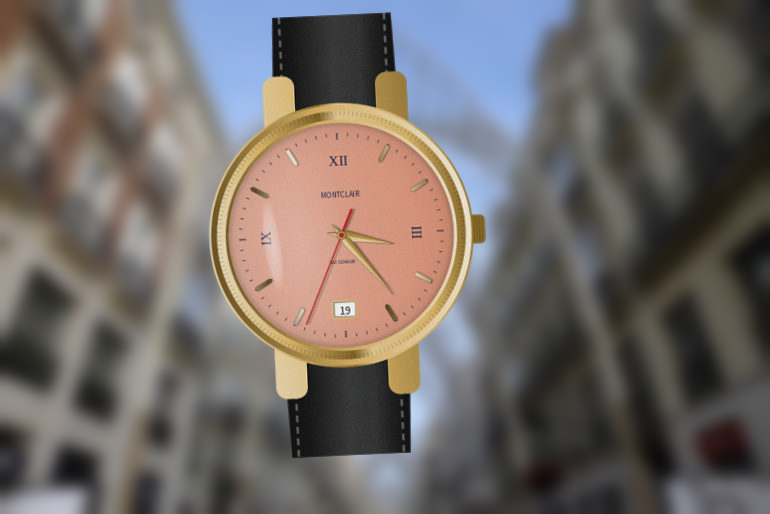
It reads **3:23:34**
